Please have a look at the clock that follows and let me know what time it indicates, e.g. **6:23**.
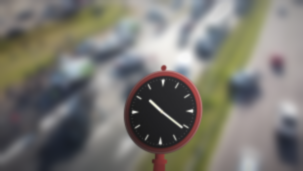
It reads **10:21**
